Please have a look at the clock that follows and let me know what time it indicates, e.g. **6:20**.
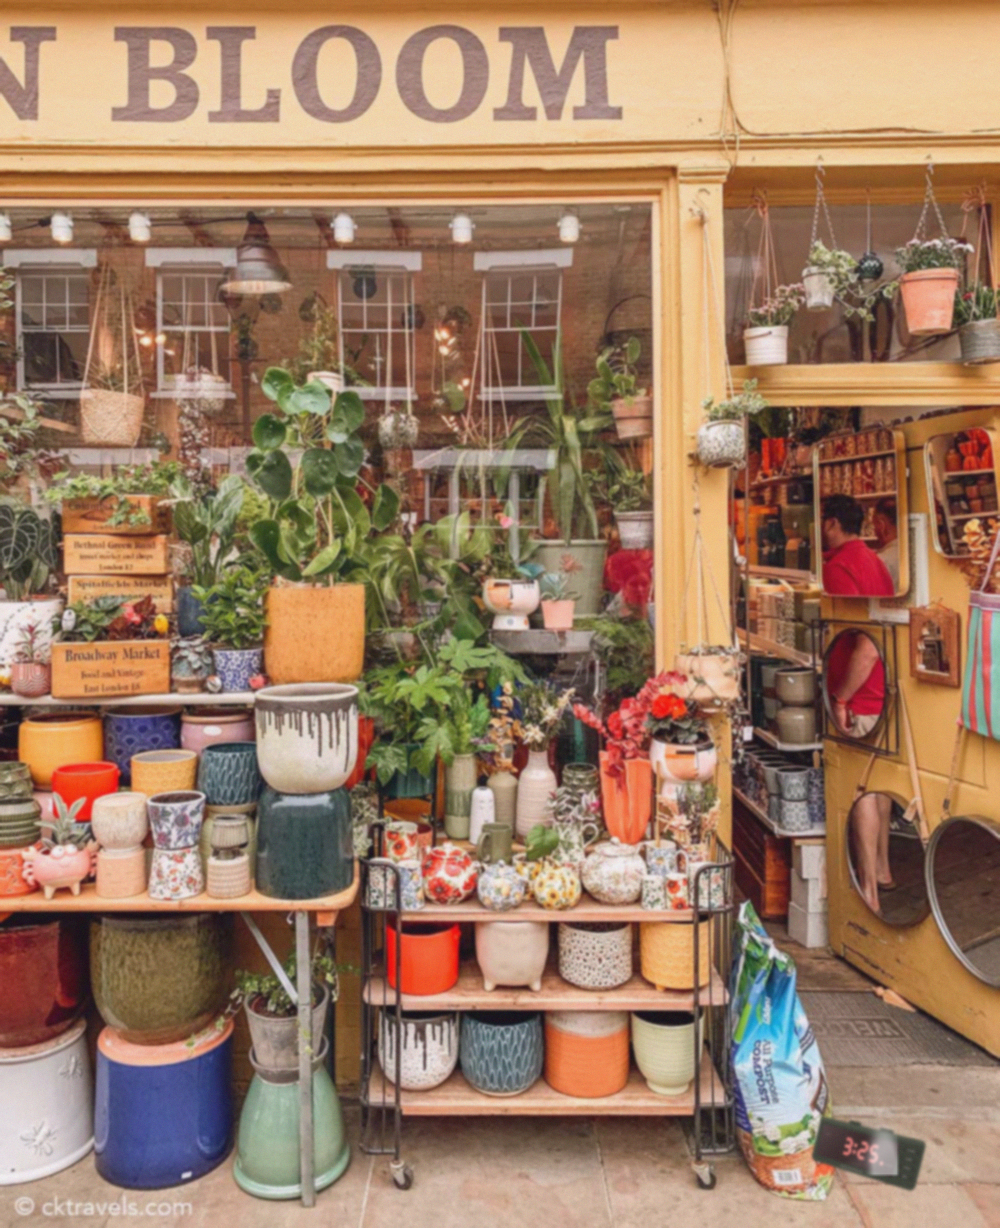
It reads **3:25**
